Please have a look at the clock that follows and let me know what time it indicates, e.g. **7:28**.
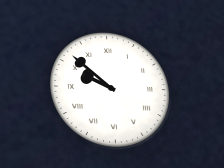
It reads **9:52**
